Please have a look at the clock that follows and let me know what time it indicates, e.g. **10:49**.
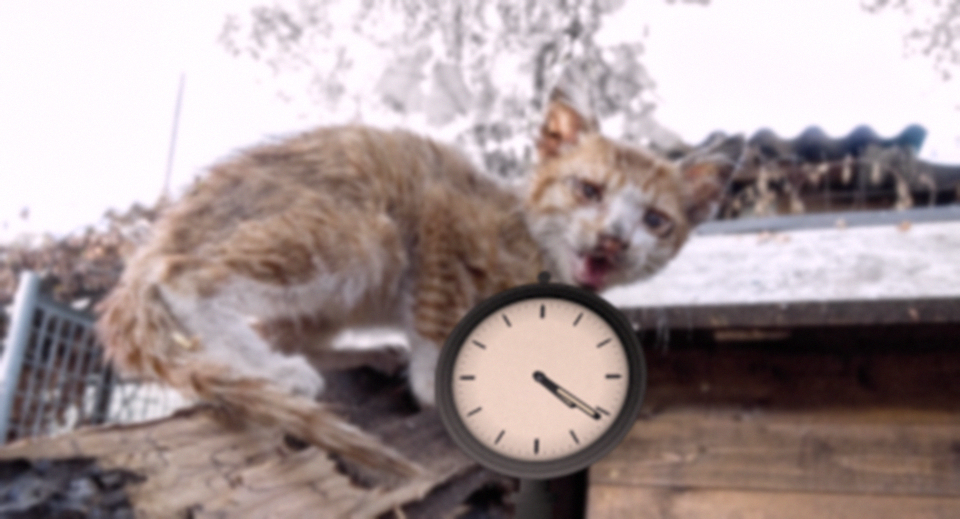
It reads **4:21**
